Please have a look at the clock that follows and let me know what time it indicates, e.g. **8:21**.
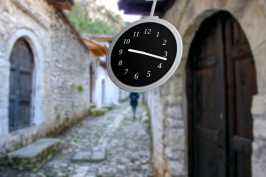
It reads **9:17**
